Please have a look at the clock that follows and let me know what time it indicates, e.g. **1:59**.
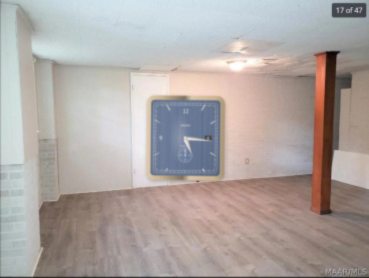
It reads **5:16**
